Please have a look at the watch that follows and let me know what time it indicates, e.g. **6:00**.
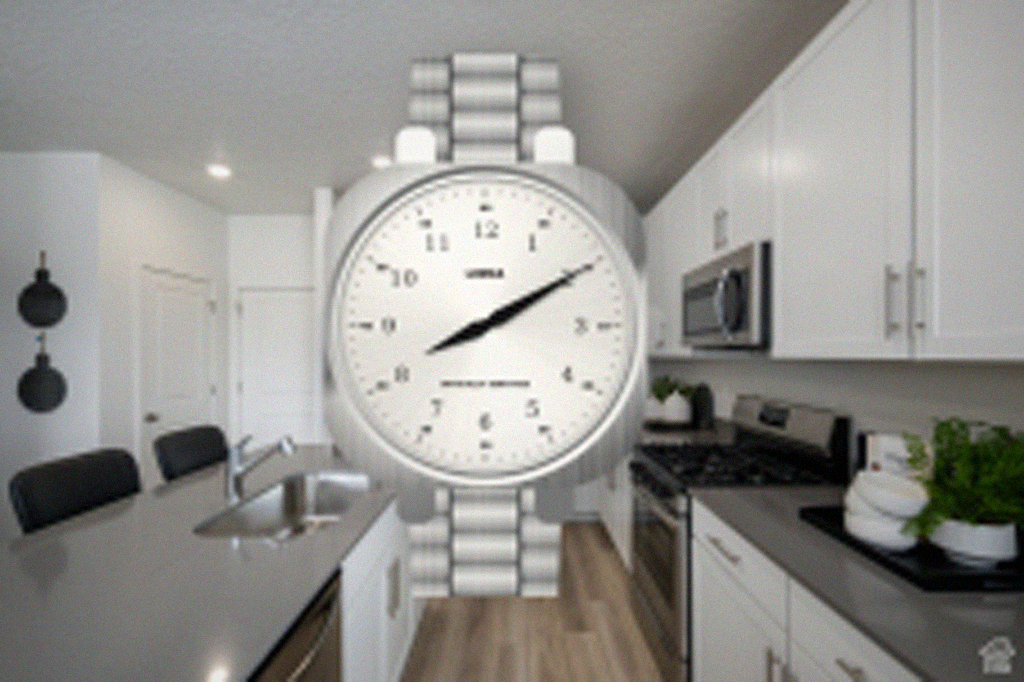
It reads **8:10**
